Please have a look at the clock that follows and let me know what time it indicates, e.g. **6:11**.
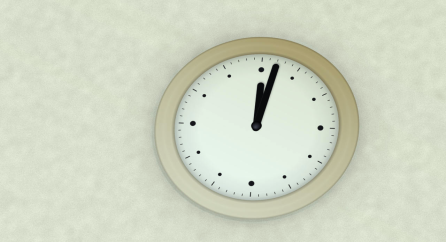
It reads **12:02**
